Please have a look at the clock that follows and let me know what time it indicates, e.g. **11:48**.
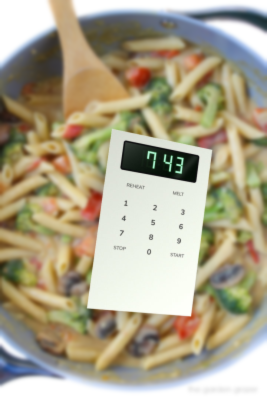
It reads **7:43**
